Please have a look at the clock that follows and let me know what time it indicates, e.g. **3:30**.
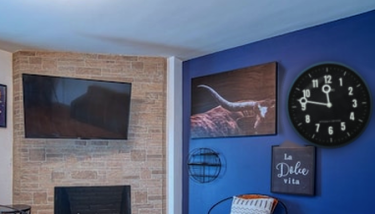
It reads **11:47**
